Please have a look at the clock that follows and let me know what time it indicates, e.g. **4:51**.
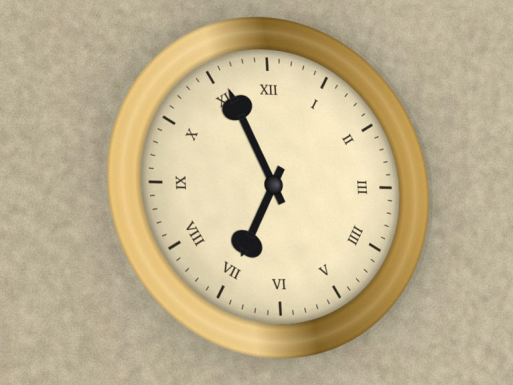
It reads **6:56**
